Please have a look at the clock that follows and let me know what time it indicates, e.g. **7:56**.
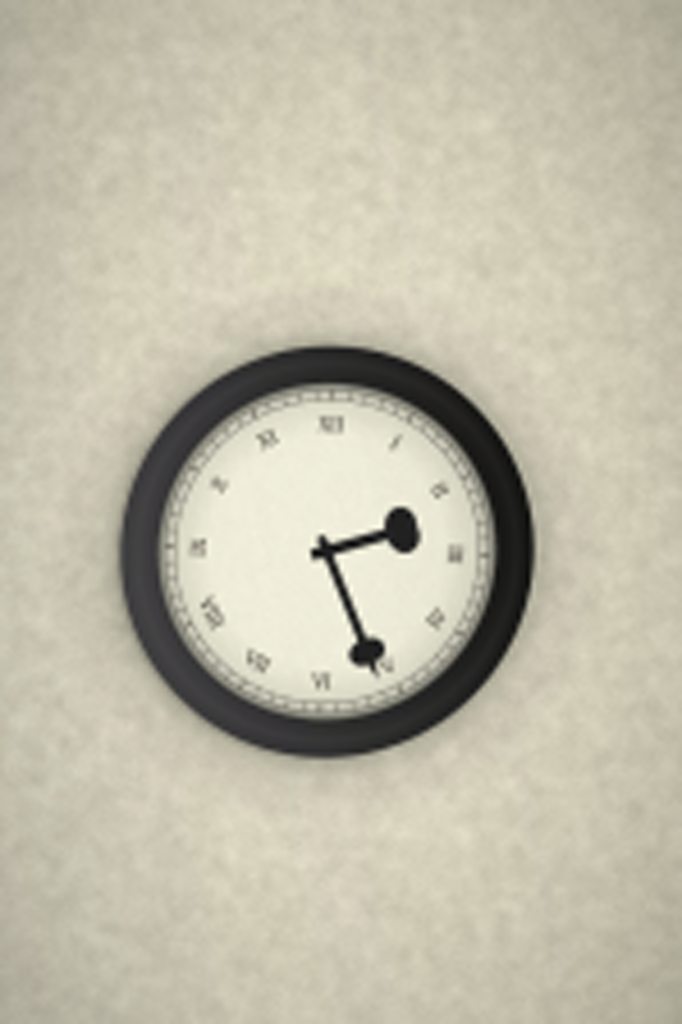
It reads **2:26**
